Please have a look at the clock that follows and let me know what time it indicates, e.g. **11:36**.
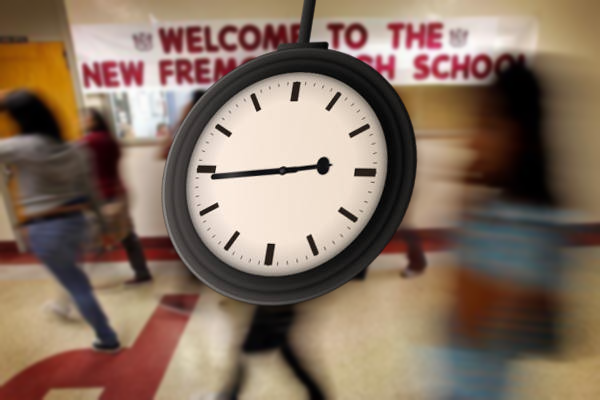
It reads **2:44**
